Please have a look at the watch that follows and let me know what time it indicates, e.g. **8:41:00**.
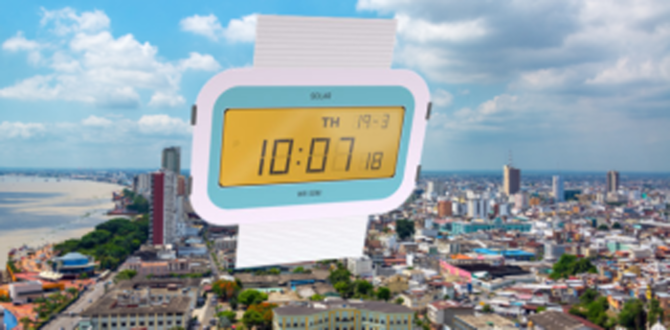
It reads **10:07:18**
